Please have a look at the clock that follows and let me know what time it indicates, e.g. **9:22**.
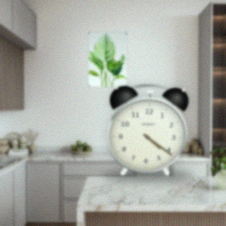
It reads **4:21**
